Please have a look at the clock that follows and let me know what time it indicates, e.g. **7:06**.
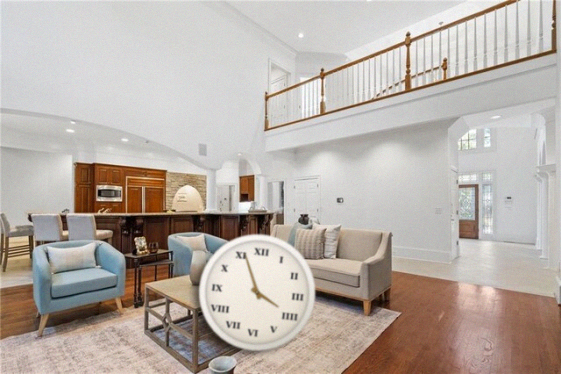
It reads **3:56**
